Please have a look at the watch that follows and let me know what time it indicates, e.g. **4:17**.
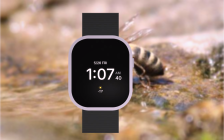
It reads **1:07**
